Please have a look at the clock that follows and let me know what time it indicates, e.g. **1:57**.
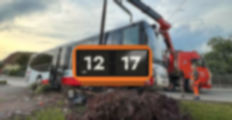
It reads **12:17**
